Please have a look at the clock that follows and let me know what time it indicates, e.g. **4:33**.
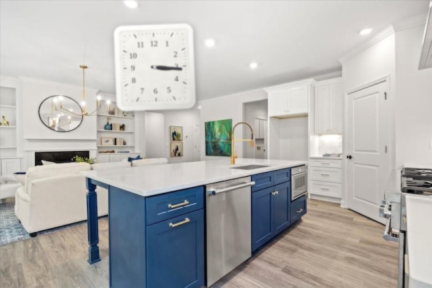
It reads **3:16**
